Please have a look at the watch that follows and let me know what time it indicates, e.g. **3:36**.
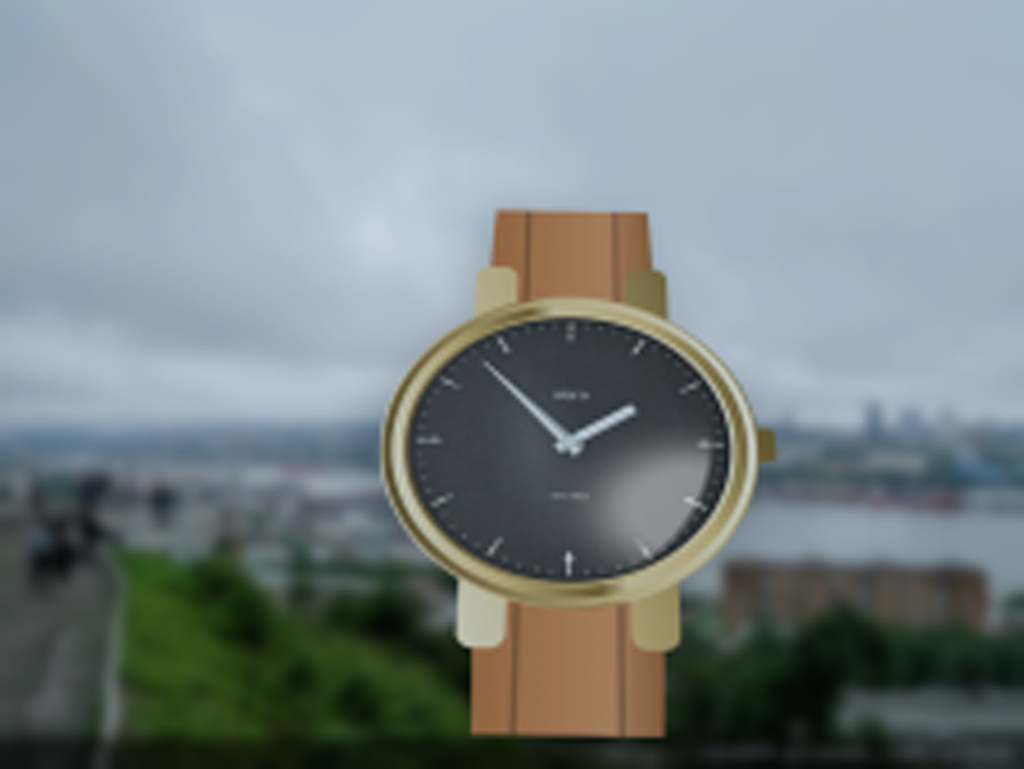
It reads **1:53**
